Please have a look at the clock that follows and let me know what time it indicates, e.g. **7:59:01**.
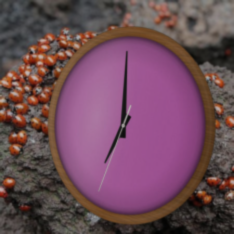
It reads **7:00:34**
